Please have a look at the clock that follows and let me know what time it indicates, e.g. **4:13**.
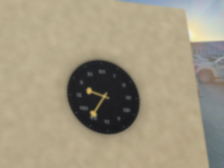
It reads **9:36**
